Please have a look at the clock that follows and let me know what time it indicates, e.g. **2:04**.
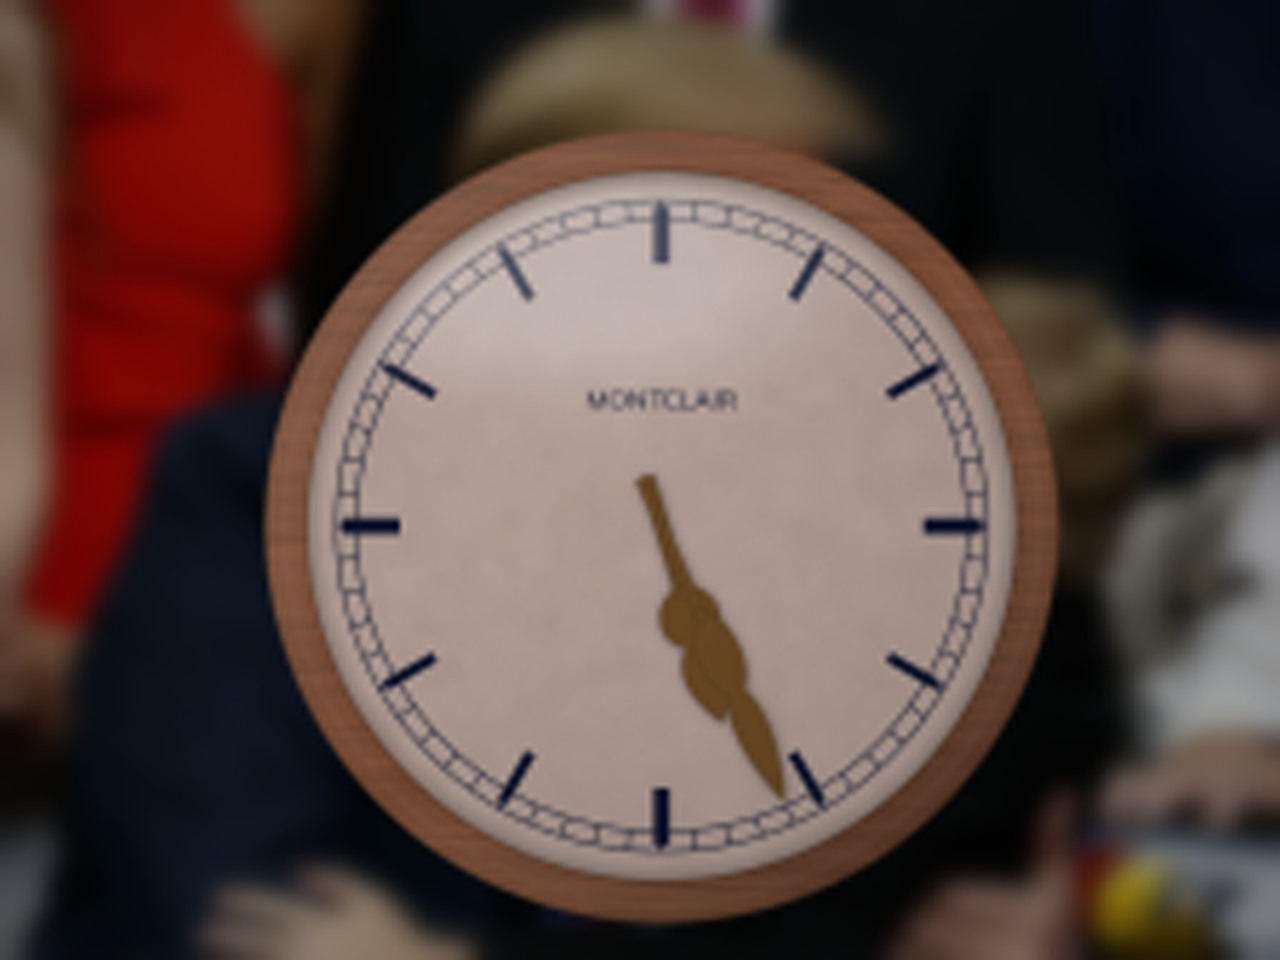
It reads **5:26**
